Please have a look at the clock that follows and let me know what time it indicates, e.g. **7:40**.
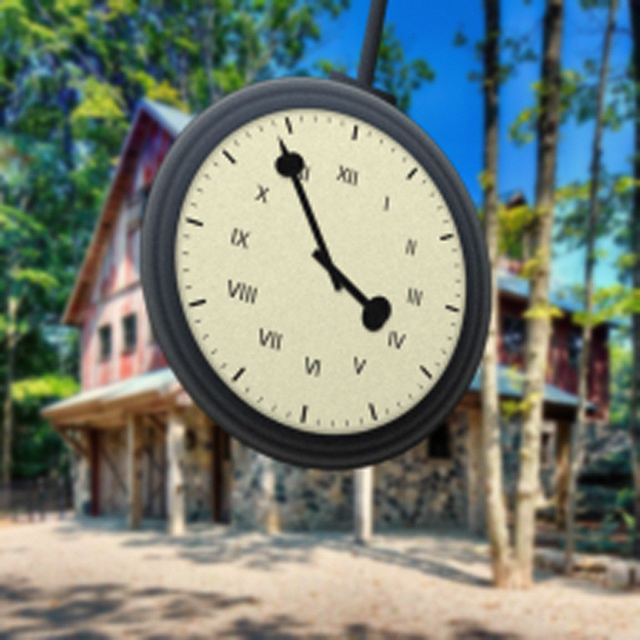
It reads **3:54**
